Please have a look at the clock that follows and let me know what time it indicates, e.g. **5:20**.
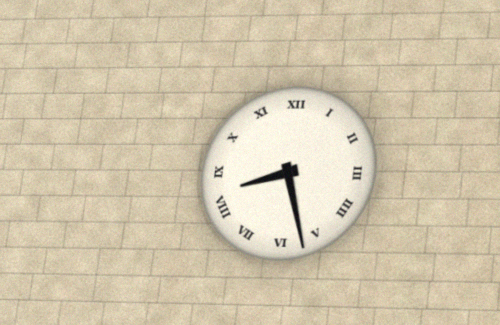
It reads **8:27**
